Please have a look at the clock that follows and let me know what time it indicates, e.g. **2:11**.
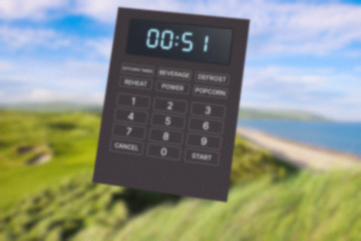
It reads **0:51**
